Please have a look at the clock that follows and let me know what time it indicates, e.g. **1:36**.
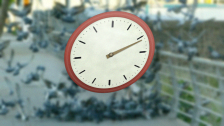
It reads **2:11**
